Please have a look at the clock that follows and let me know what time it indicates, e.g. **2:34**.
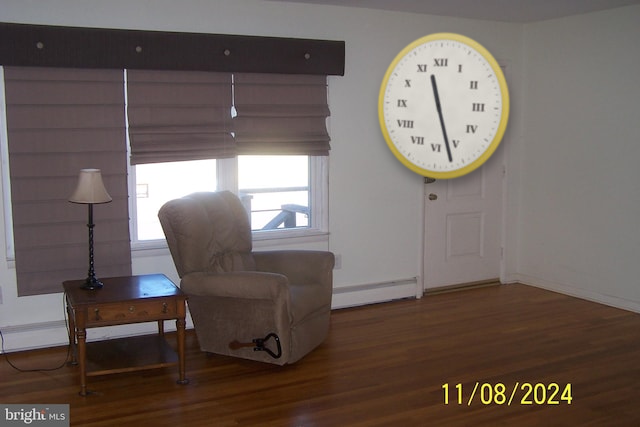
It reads **11:27**
